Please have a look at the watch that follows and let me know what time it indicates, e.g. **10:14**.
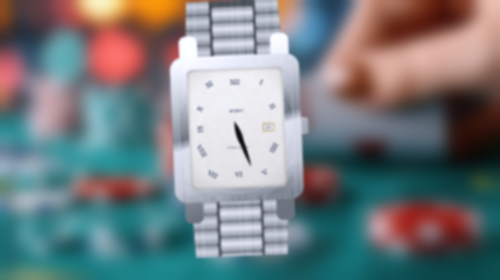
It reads **5:27**
